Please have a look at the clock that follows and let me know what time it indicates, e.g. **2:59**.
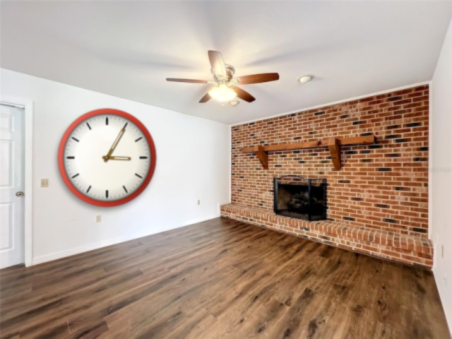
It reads **3:05**
